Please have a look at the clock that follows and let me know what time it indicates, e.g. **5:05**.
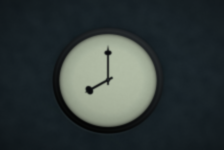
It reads **8:00**
